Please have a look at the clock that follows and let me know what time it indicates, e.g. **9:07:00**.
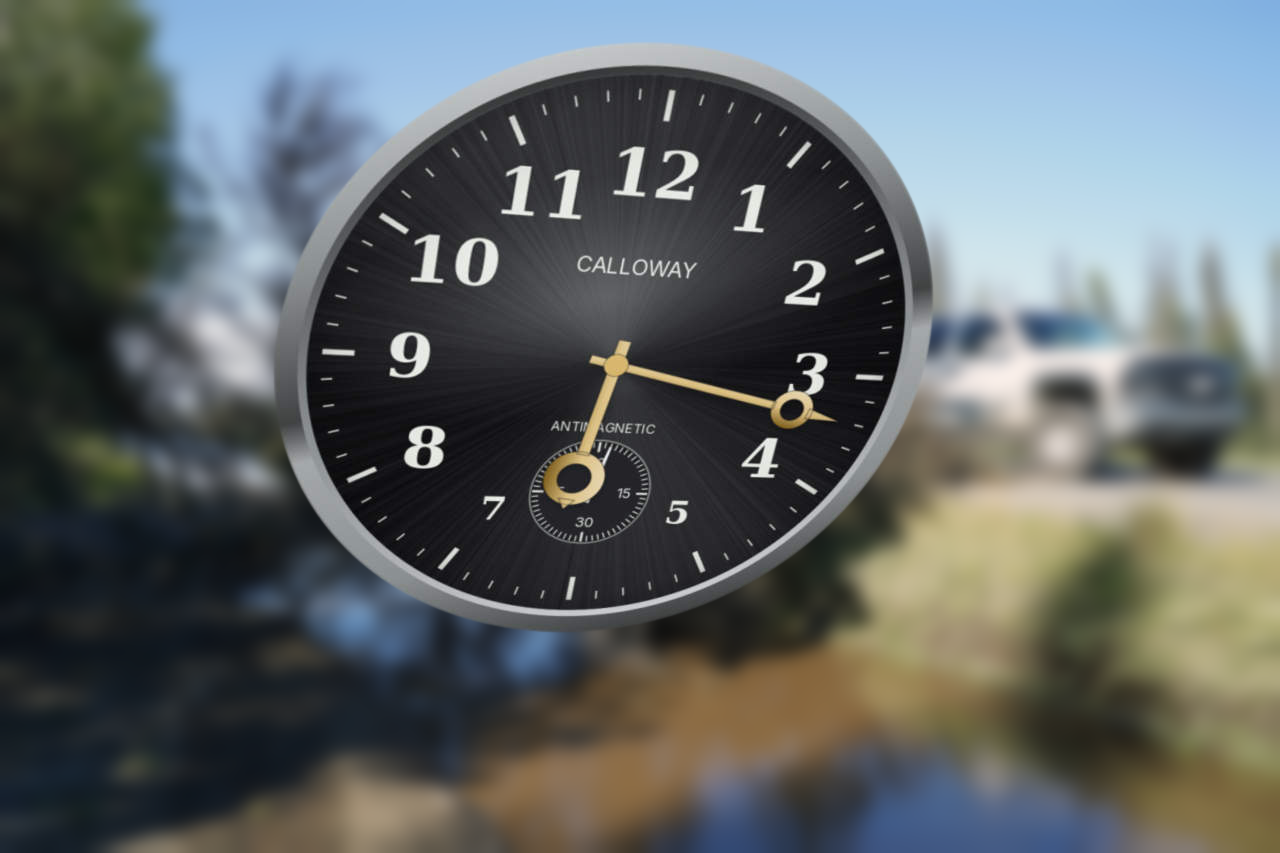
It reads **6:17:02**
